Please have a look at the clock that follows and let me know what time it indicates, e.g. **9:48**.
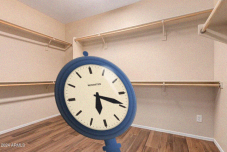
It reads **6:19**
